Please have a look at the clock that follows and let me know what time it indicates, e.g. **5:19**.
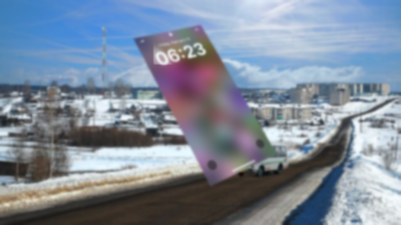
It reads **6:23**
